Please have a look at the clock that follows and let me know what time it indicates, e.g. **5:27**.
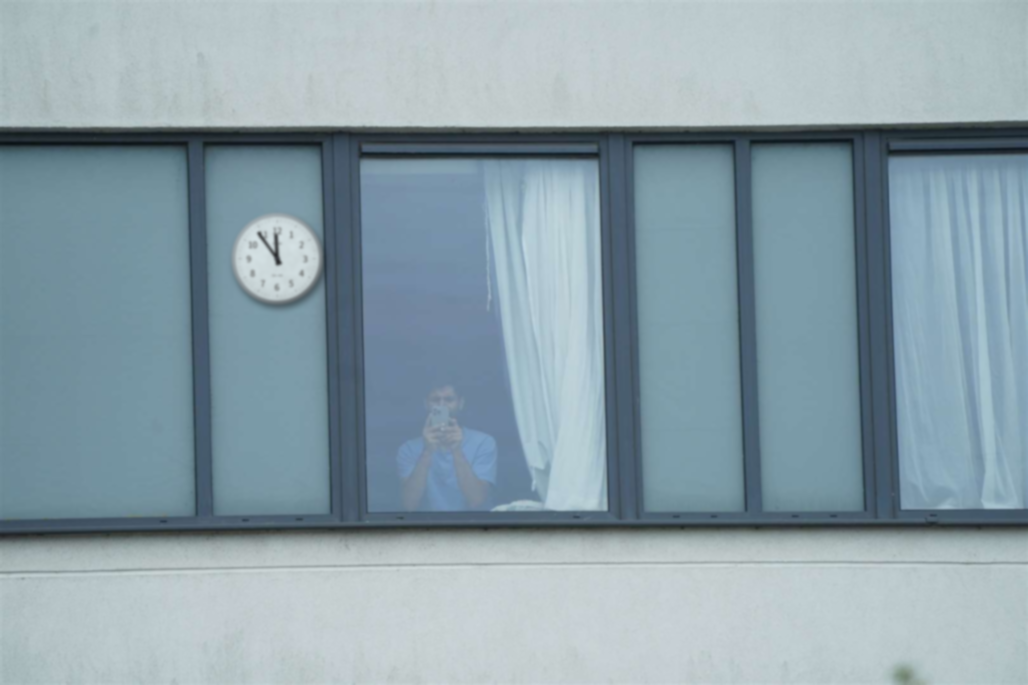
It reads **11:54**
